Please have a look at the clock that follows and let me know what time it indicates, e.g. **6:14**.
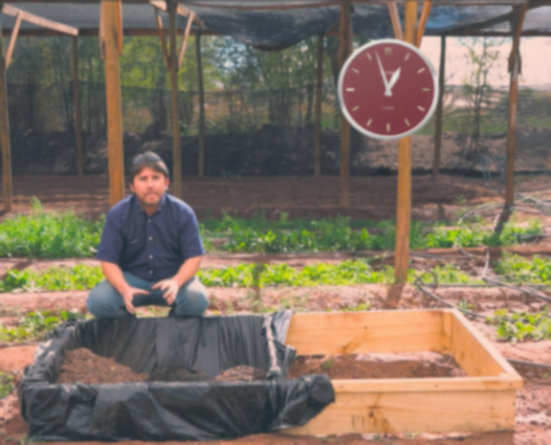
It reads **12:57**
